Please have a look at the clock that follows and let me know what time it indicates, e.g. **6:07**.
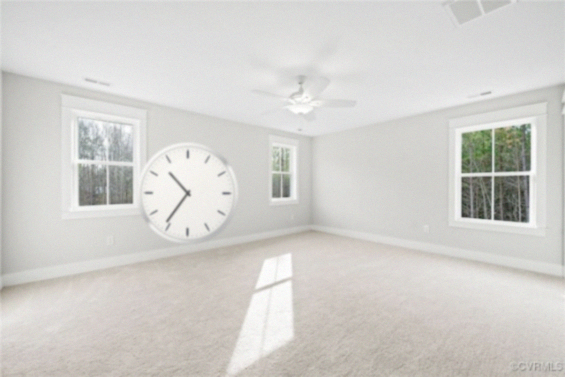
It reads **10:36**
